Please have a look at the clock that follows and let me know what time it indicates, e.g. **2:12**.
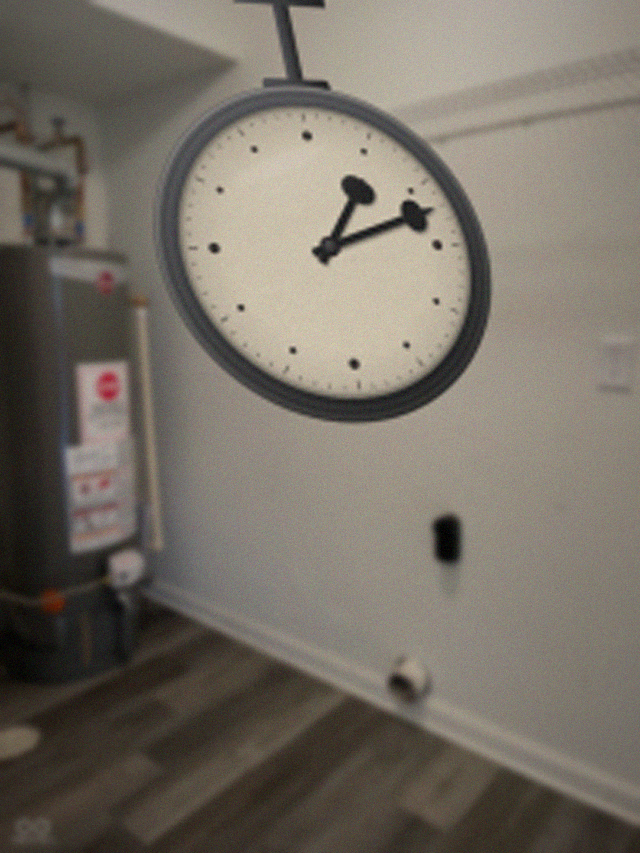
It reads **1:12**
